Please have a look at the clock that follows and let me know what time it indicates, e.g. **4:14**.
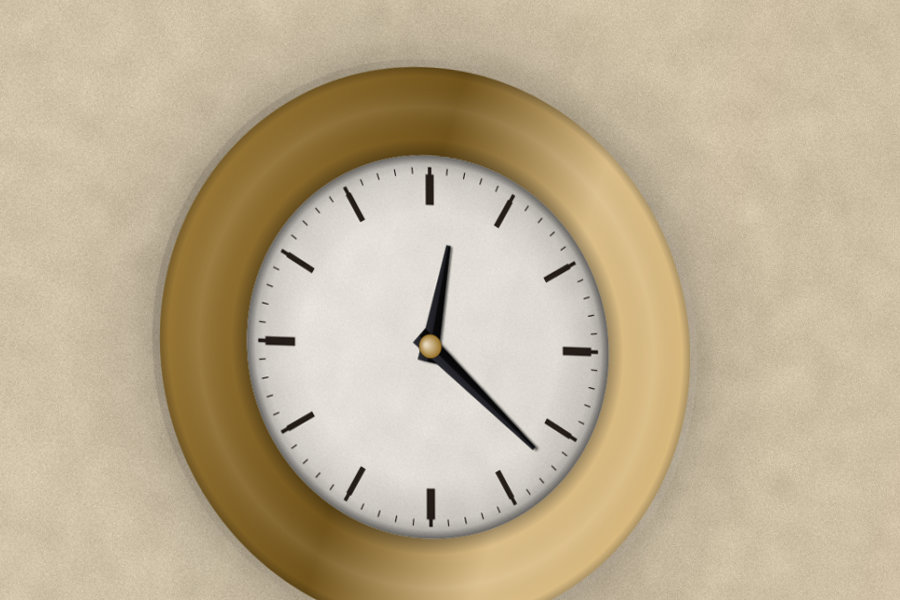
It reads **12:22**
